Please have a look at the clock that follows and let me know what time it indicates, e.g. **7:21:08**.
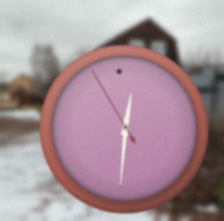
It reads **12:31:56**
